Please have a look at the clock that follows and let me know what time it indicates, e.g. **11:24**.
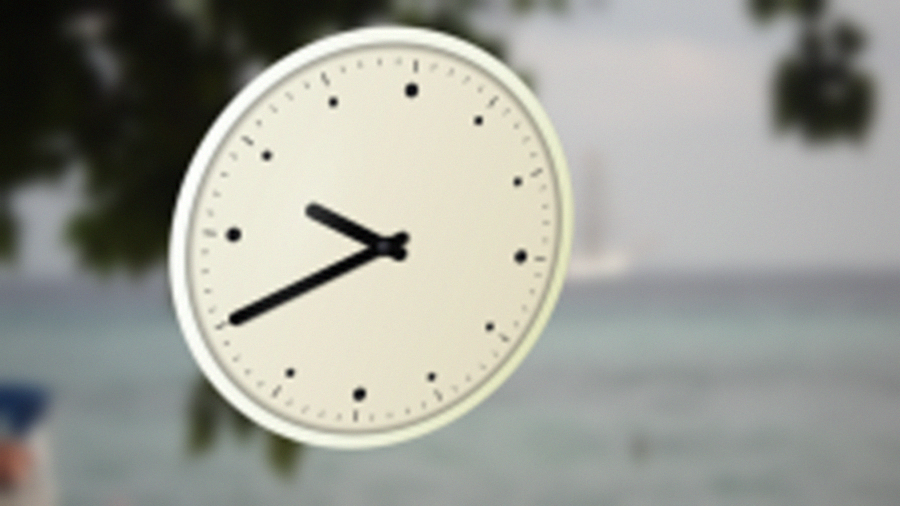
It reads **9:40**
